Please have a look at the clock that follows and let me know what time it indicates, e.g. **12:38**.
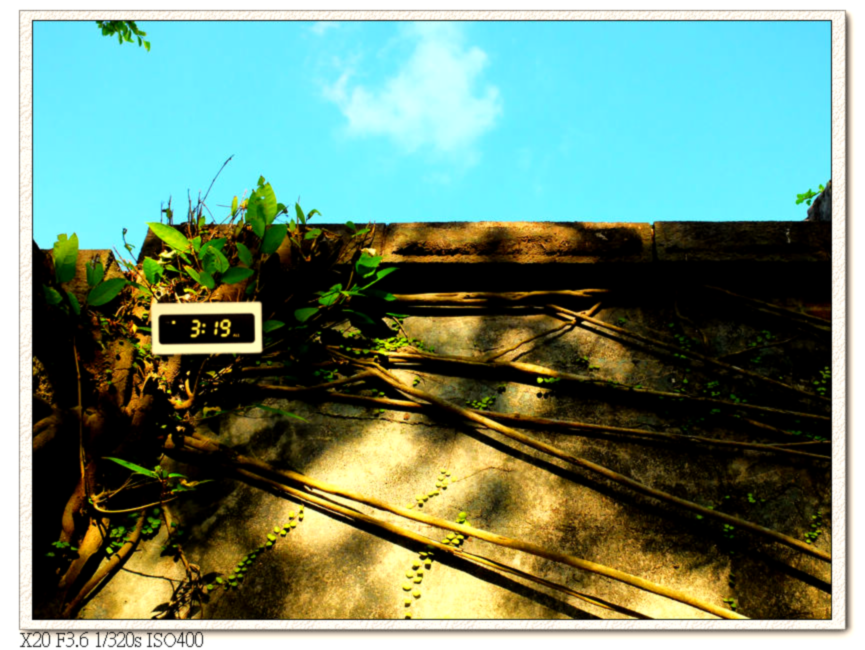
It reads **3:19**
